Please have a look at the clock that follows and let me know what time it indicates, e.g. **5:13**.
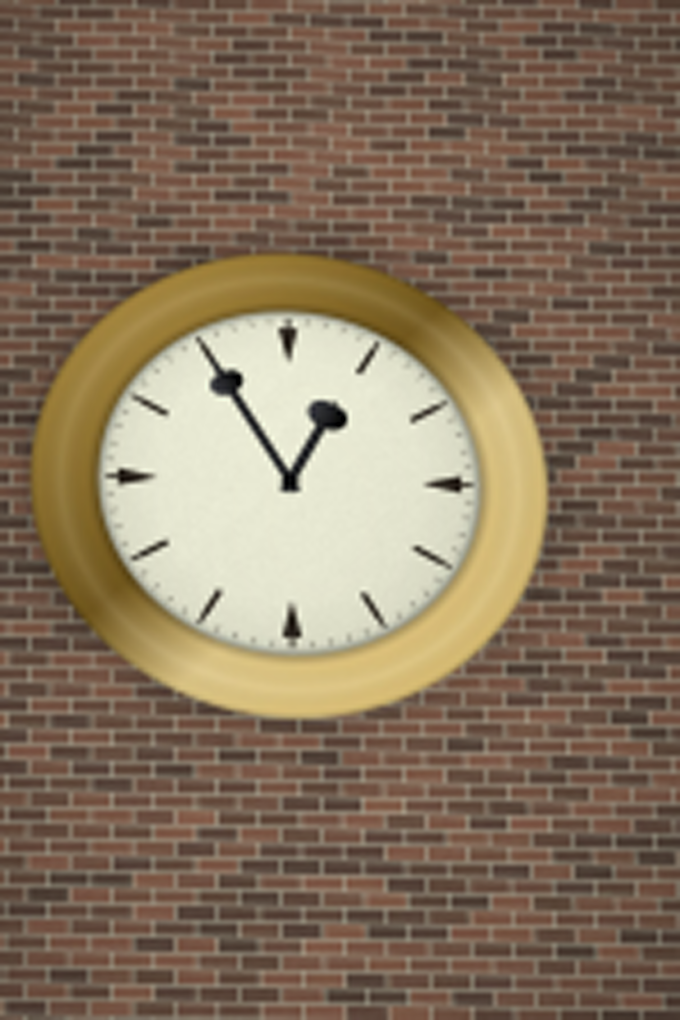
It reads **12:55**
